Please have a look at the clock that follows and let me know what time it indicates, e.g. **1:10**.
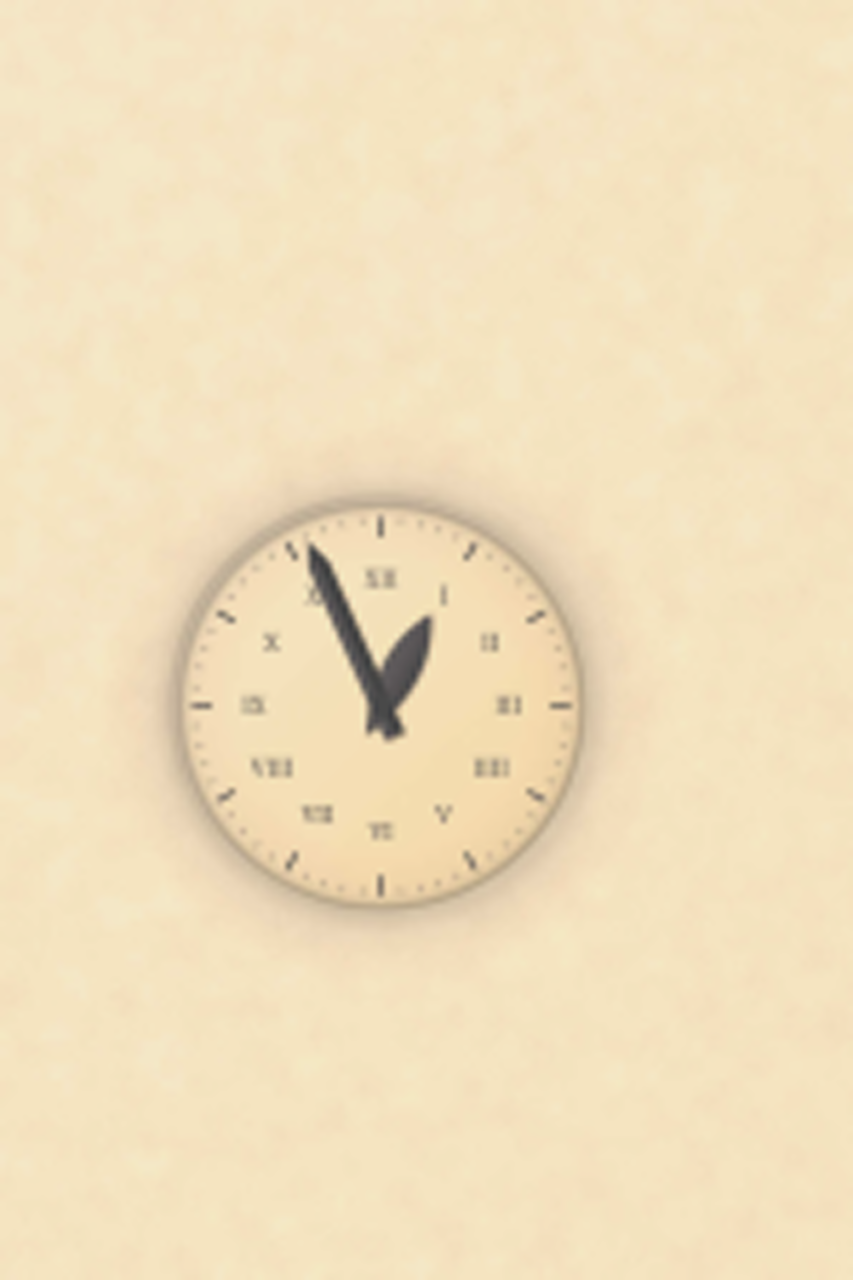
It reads **12:56**
